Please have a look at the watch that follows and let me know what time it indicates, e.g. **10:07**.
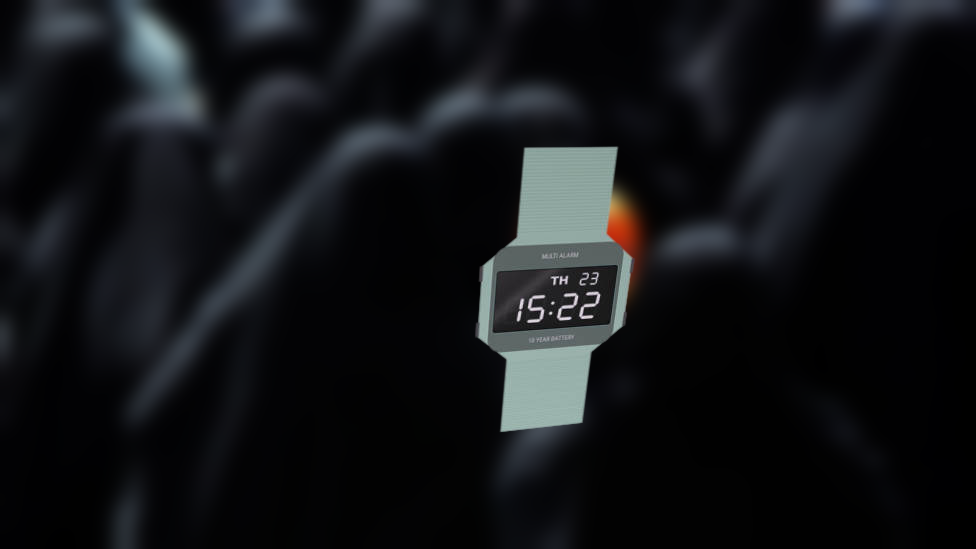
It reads **15:22**
